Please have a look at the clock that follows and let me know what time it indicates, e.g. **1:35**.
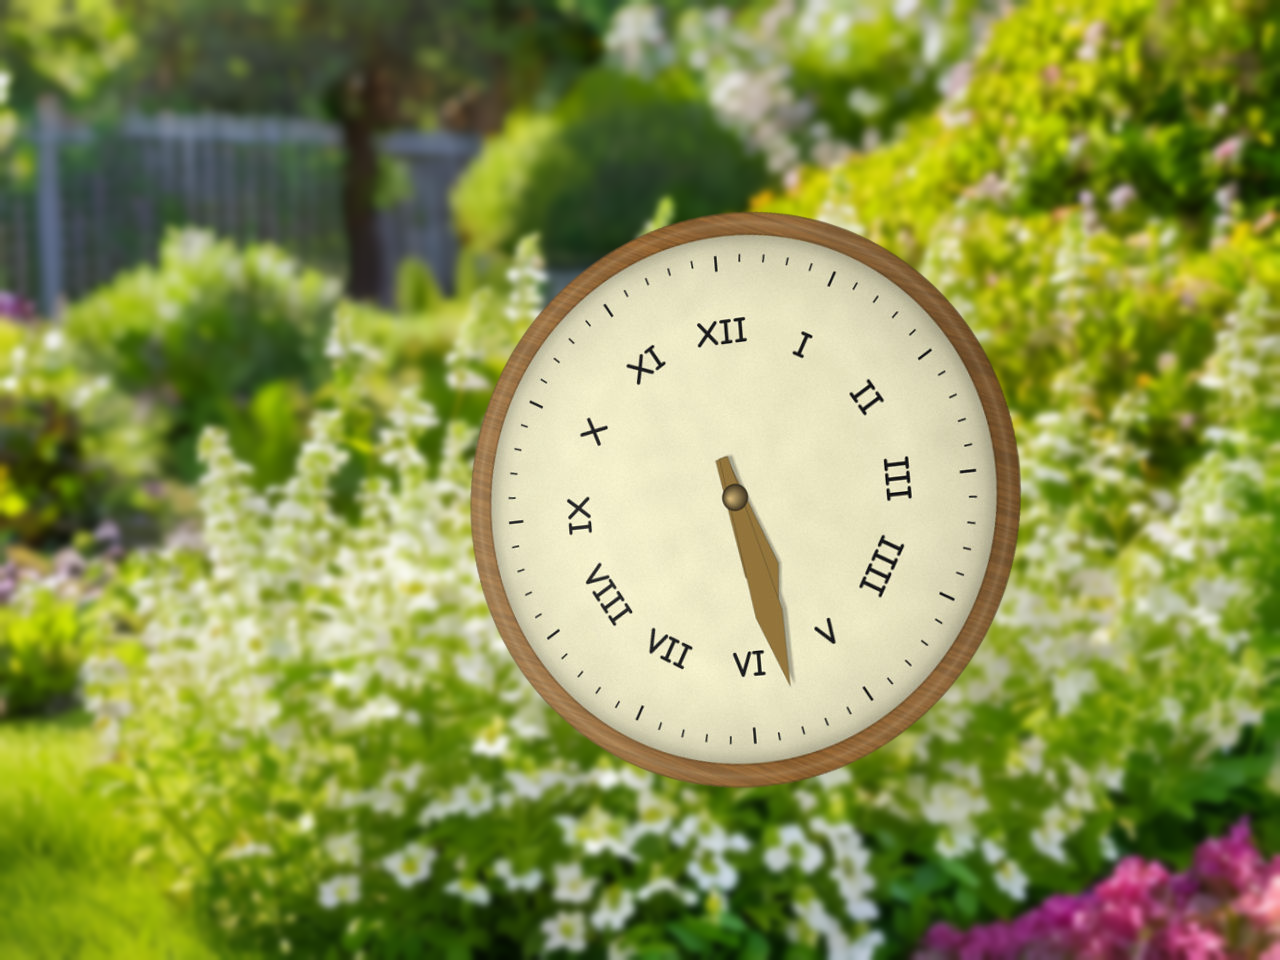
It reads **5:28**
